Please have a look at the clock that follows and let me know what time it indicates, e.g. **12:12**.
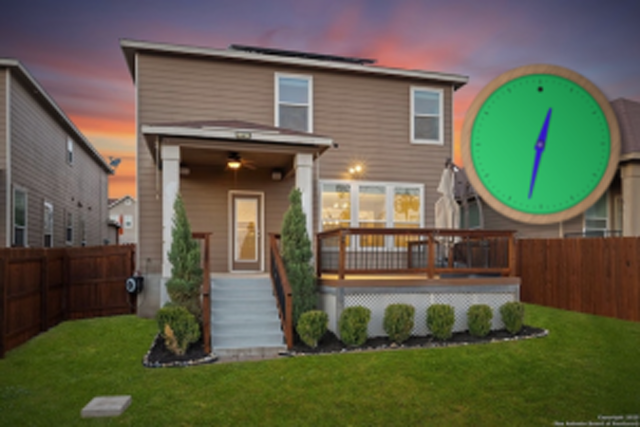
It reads **12:32**
